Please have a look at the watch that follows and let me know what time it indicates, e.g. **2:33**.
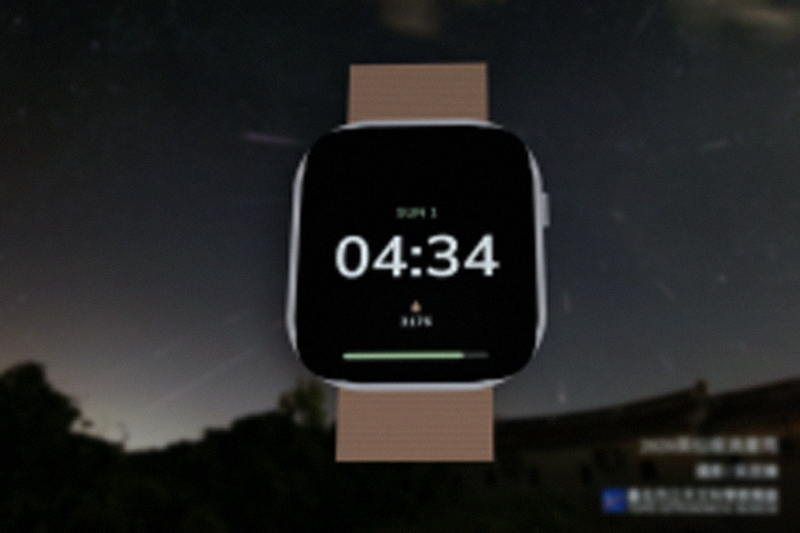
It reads **4:34**
